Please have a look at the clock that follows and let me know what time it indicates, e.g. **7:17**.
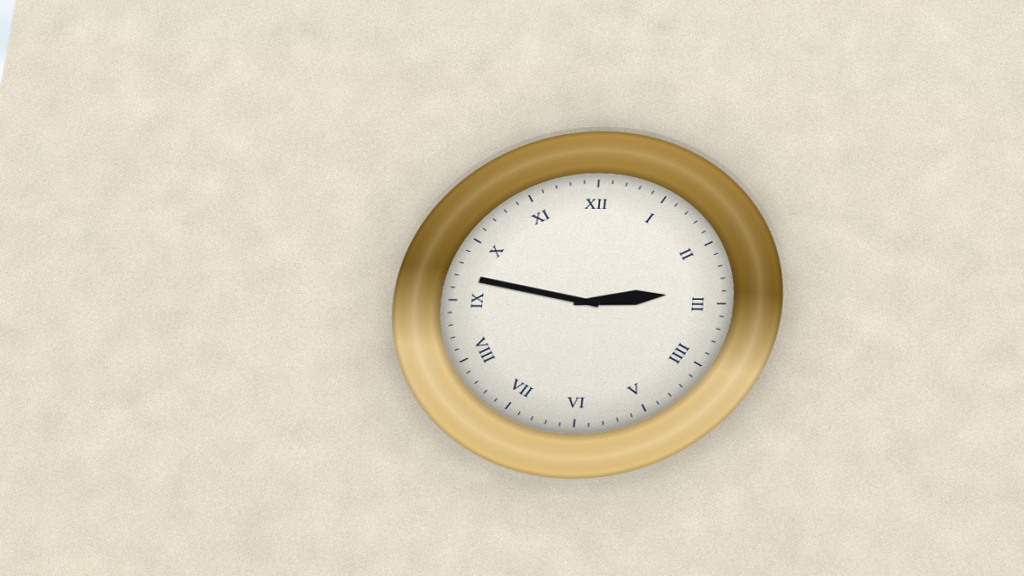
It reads **2:47**
